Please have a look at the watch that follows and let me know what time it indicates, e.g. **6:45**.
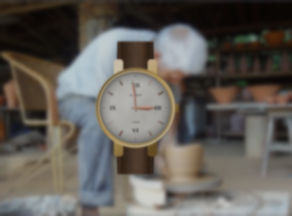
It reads **2:59**
